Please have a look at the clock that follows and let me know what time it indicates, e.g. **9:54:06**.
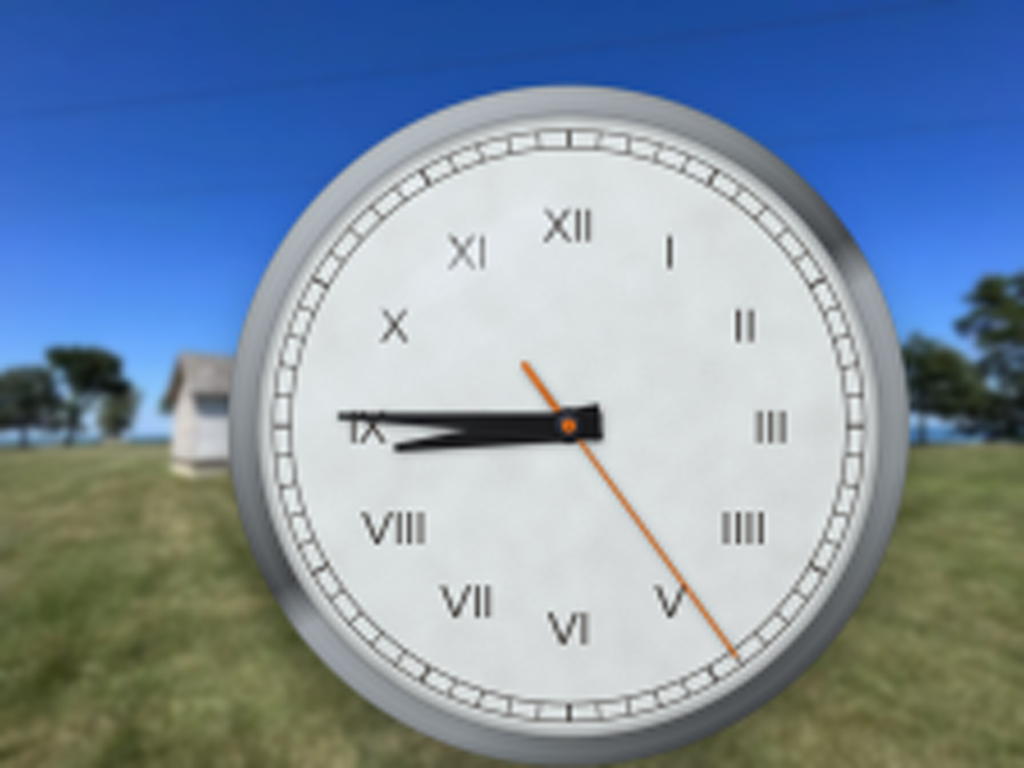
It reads **8:45:24**
